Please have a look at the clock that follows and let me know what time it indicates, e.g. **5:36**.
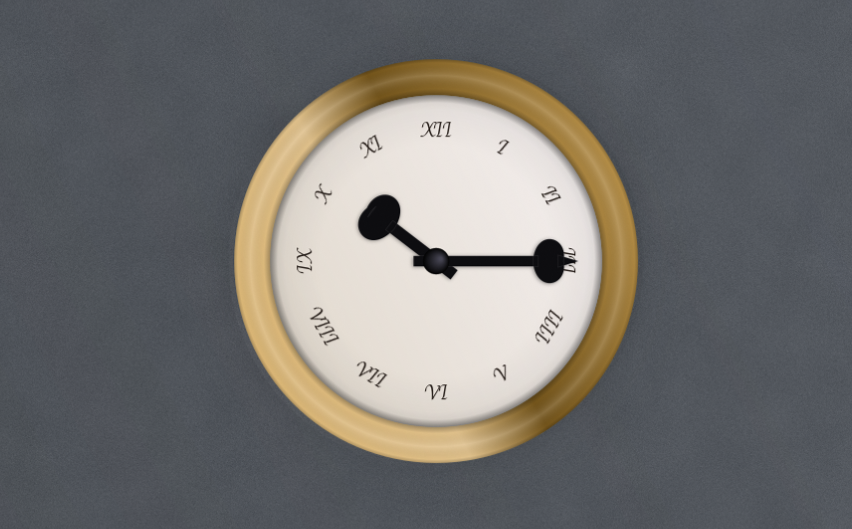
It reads **10:15**
